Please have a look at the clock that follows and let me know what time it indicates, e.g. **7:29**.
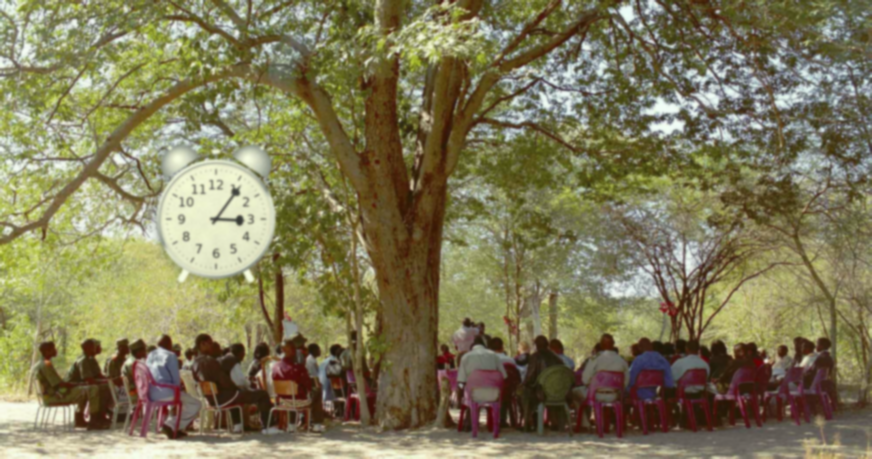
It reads **3:06**
